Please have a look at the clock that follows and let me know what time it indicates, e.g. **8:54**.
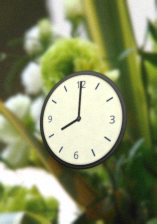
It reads **8:00**
